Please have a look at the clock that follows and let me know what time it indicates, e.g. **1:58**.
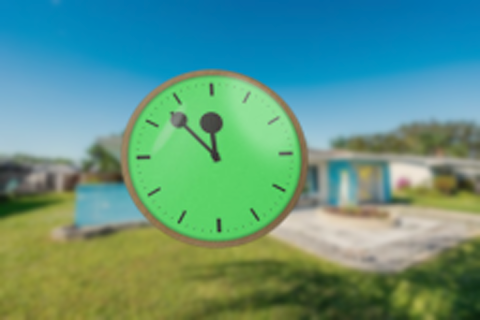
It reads **11:53**
